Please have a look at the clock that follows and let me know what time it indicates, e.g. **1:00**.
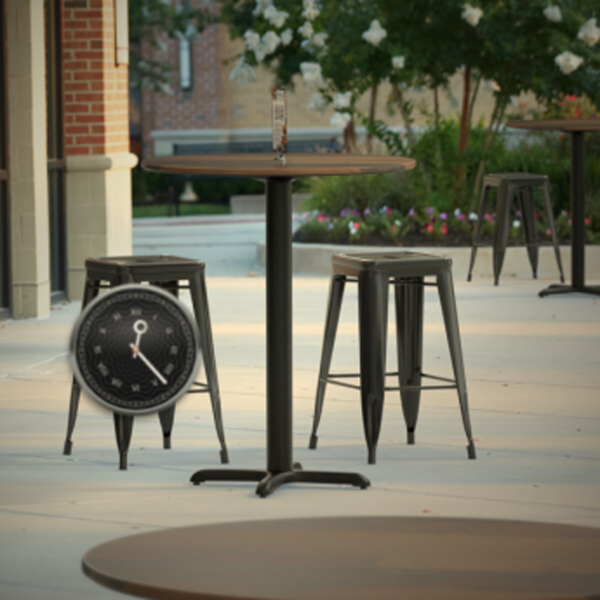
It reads **12:23**
